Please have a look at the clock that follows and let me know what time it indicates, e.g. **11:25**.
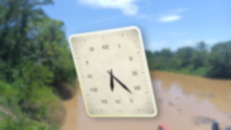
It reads **6:23**
